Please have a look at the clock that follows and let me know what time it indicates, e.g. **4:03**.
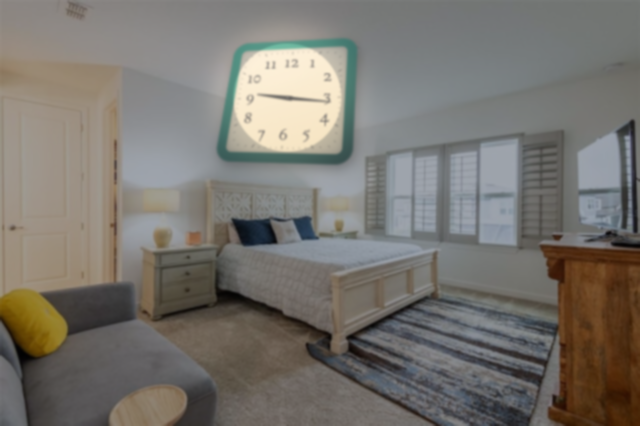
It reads **9:16**
